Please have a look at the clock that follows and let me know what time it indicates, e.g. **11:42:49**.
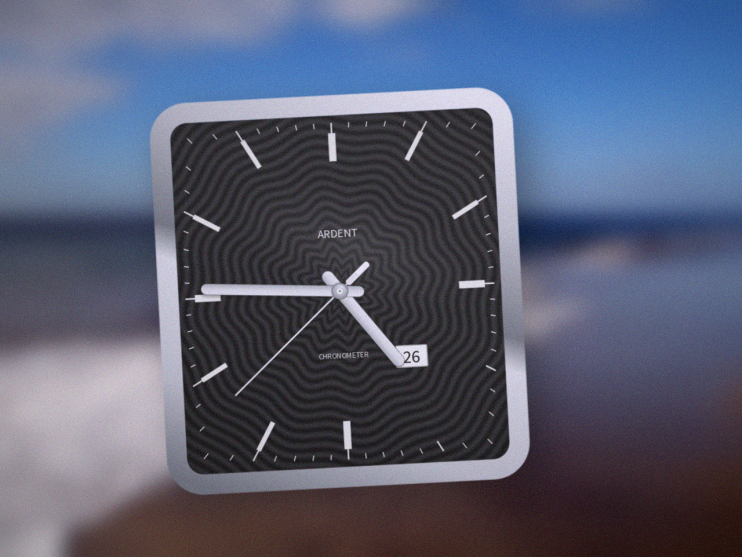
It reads **4:45:38**
